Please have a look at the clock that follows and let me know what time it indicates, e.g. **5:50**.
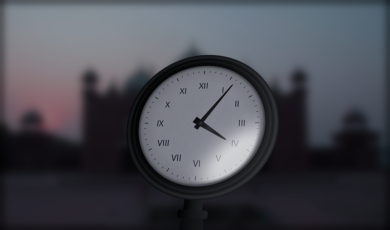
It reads **4:06**
